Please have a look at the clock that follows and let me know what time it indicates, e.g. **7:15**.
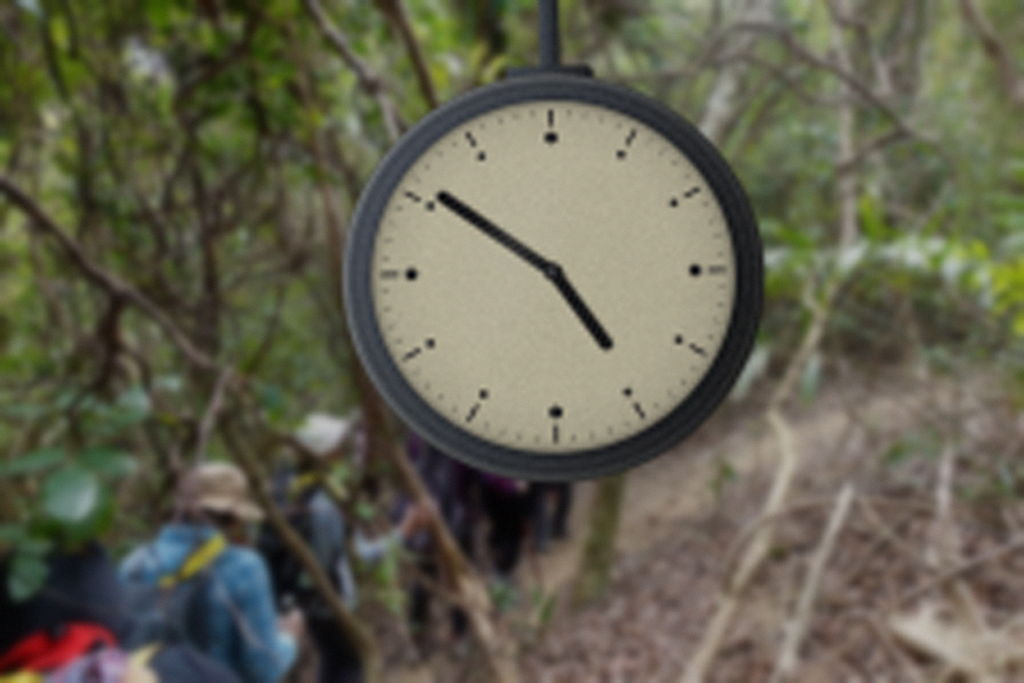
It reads **4:51**
